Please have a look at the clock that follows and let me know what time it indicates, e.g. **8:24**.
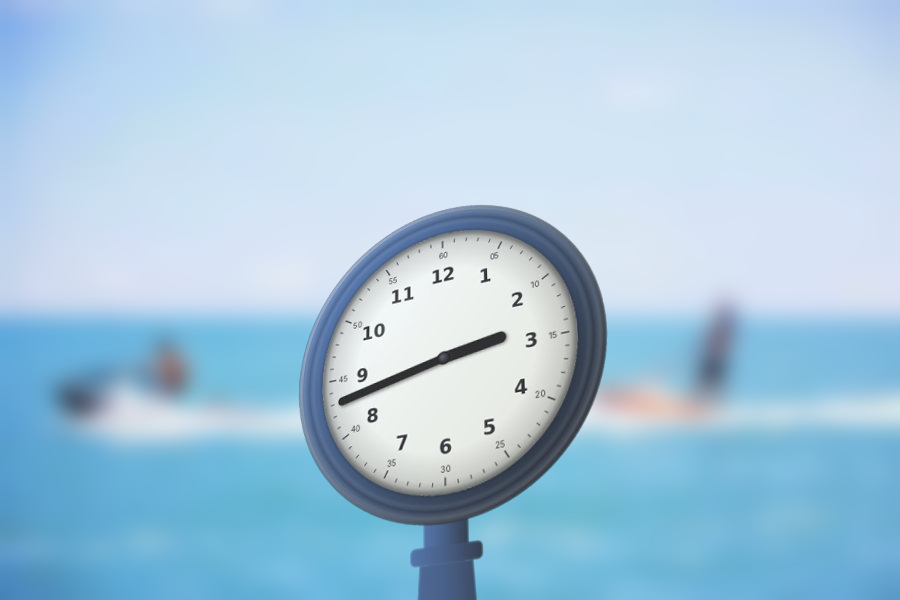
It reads **2:43**
